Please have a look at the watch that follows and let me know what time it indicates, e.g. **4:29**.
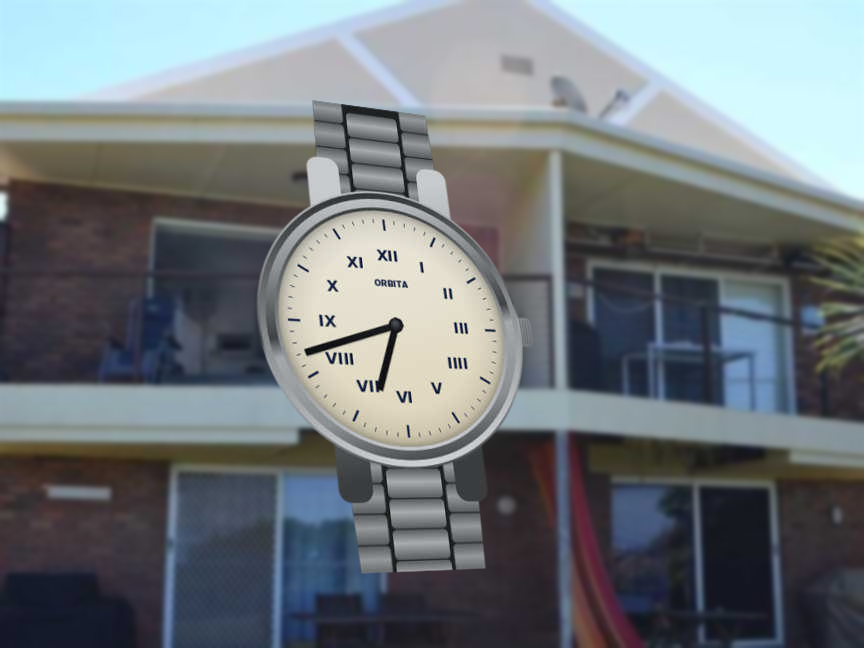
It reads **6:42**
